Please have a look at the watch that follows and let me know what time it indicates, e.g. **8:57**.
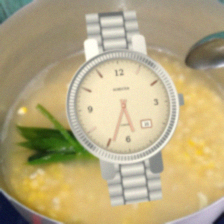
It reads **5:34**
